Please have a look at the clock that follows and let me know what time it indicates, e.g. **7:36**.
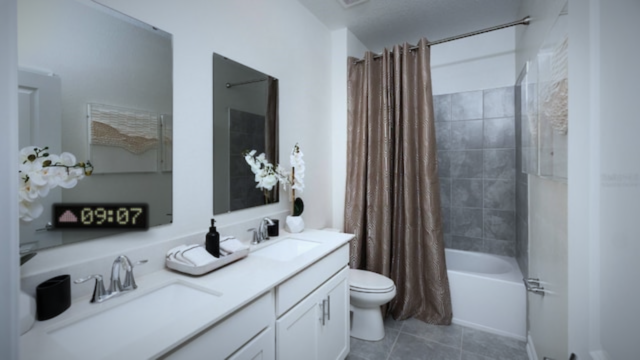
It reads **9:07**
